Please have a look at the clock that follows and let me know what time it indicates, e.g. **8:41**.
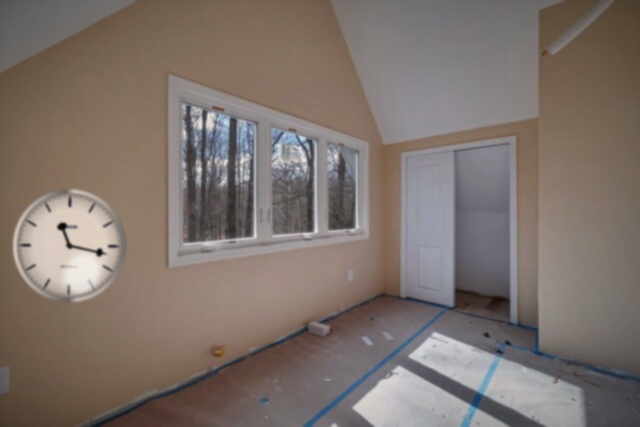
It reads **11:17**
